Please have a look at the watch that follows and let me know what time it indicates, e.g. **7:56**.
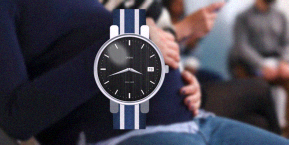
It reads **3:42**
